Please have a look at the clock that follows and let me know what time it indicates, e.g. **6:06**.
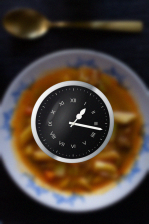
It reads **1:17**
